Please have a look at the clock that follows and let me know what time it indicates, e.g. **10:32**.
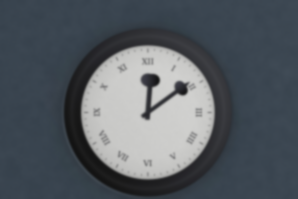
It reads **12:09**
